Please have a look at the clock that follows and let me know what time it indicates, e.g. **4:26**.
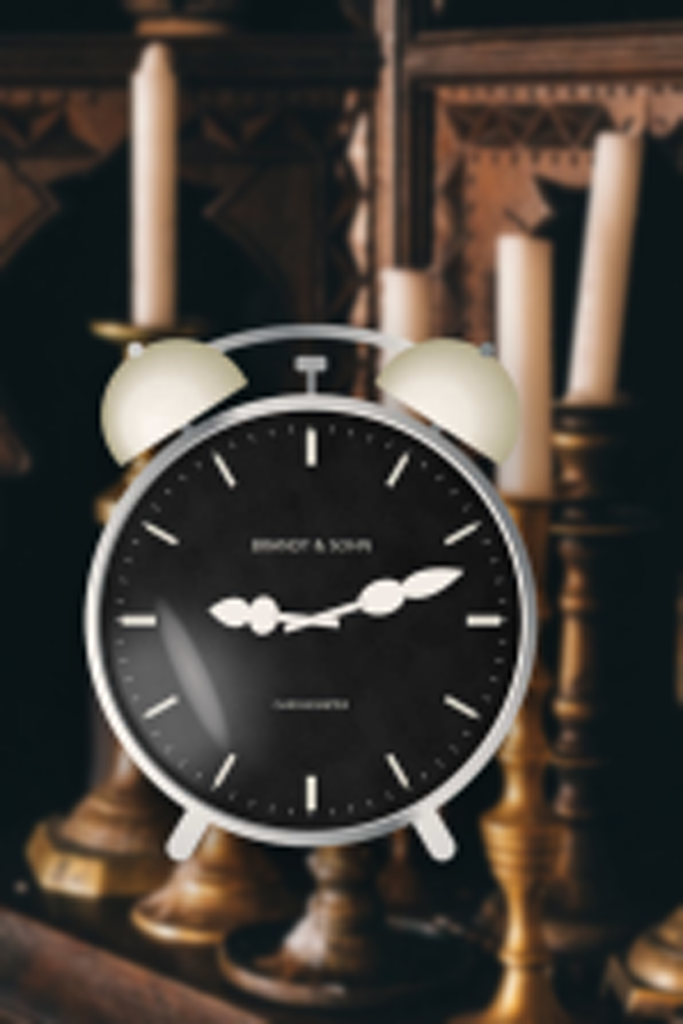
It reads **9:12**
